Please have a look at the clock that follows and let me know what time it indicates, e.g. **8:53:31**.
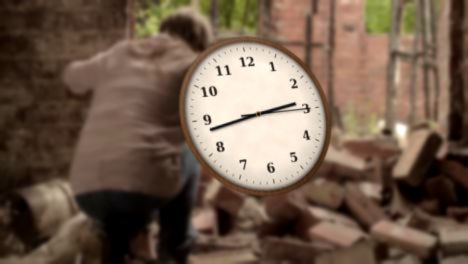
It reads **2:43:15**
